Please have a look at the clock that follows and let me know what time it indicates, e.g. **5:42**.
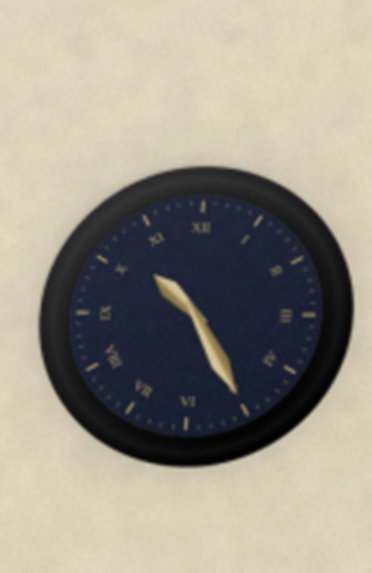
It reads **10:25**
